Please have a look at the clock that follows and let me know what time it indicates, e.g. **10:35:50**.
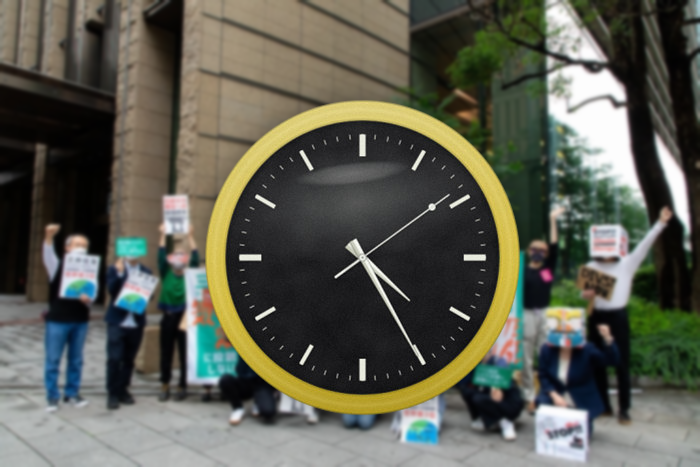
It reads **4:25:09**
